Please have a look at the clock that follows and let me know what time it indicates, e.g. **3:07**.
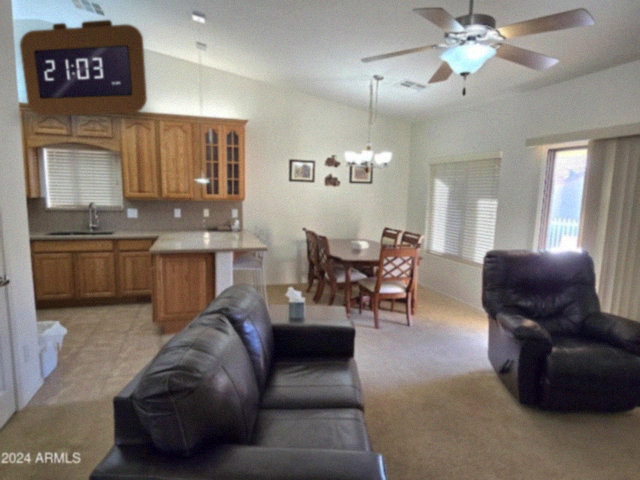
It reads **21:03**
